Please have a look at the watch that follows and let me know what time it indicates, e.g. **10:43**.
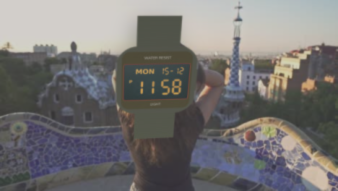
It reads **11:58**
